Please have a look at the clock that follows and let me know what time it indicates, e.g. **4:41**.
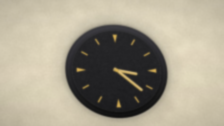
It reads **3:22**
